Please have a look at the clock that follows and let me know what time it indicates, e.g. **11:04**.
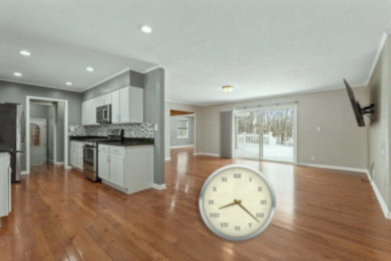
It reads **8:22**
